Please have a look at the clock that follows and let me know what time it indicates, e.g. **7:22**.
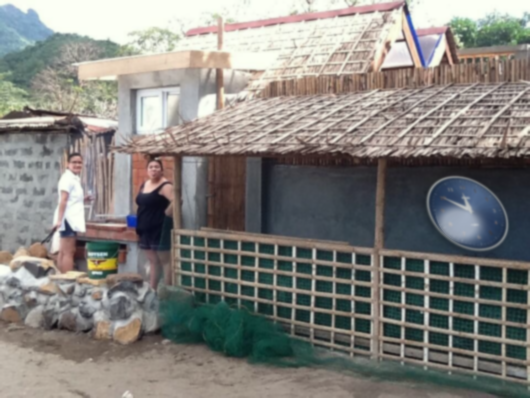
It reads **11:50**
